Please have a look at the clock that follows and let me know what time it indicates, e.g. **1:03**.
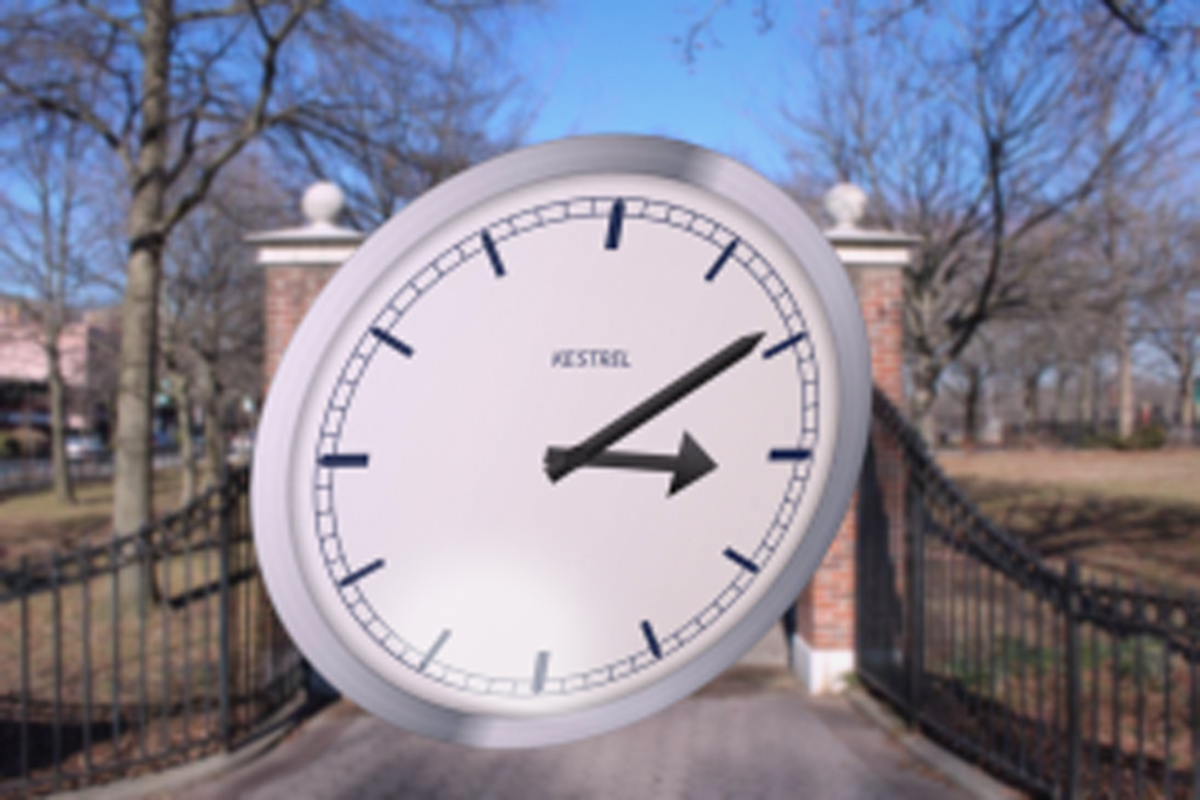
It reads **3:09**
